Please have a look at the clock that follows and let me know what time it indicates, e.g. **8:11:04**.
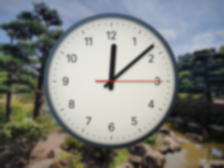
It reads **12:08:15**
